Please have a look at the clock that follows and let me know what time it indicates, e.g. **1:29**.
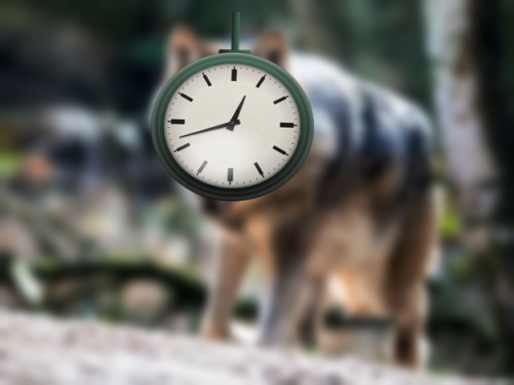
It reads **12:42**
